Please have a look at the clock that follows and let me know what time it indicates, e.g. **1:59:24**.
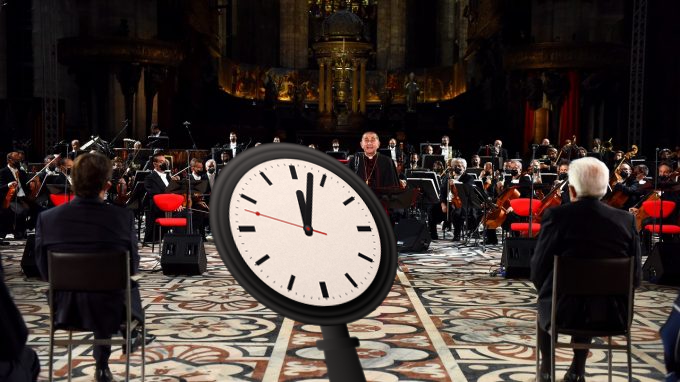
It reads **12:02:48**
